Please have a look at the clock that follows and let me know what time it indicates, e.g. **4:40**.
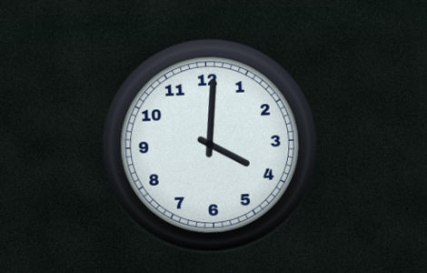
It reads **4:01**
